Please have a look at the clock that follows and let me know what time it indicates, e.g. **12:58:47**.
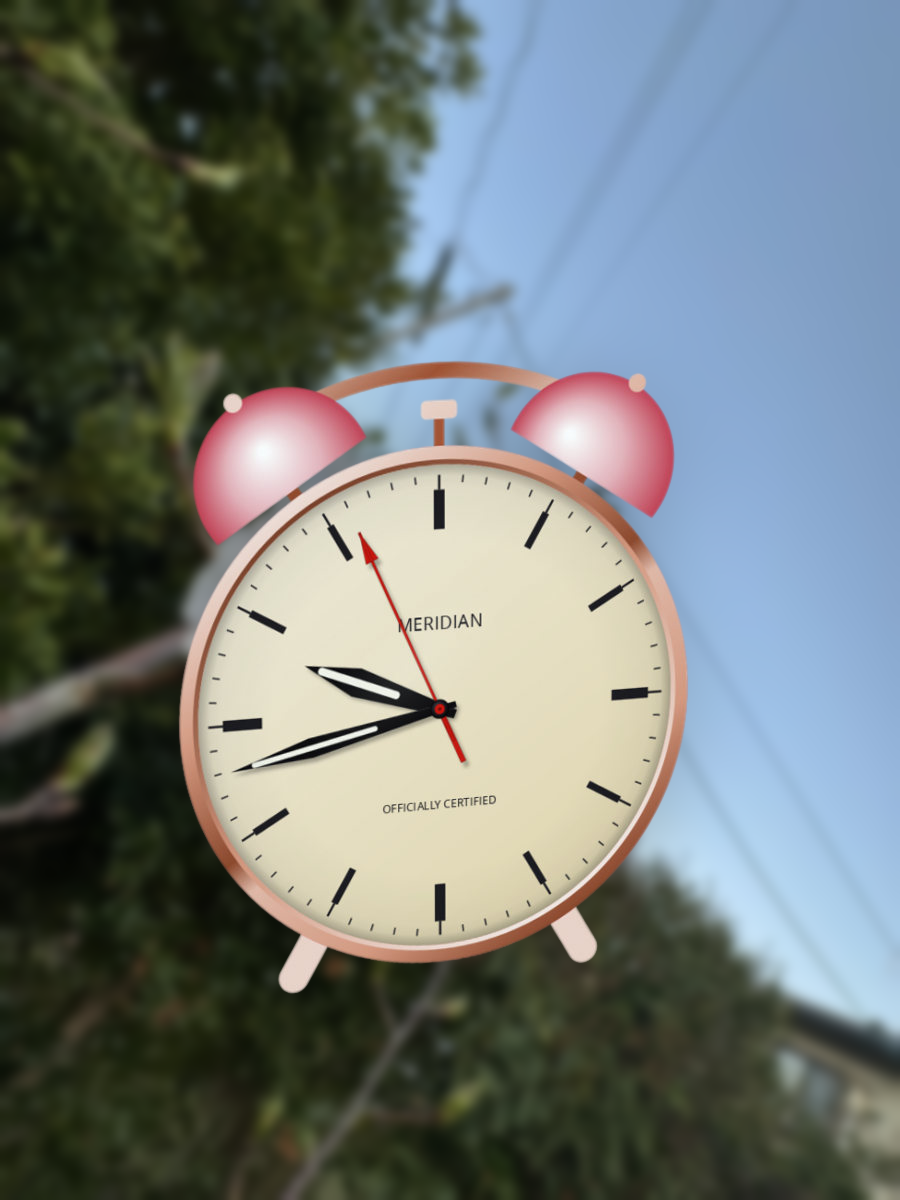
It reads **9:42:56**
